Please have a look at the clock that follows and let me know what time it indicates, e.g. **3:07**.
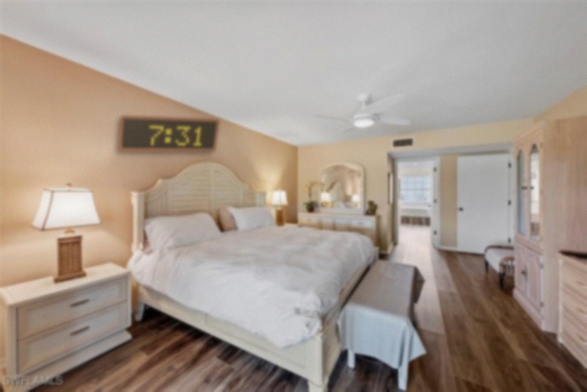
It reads **7:31**
